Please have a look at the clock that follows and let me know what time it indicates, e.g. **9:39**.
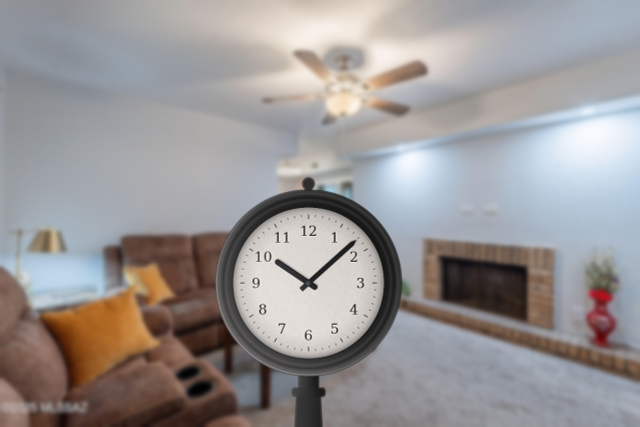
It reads **10:08**
